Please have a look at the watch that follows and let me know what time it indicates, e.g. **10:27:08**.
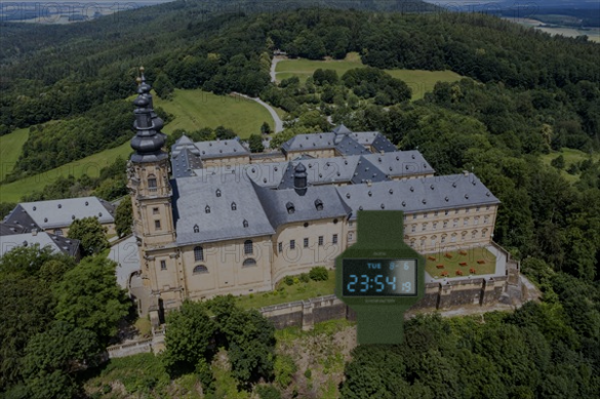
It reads **23:54:19**
